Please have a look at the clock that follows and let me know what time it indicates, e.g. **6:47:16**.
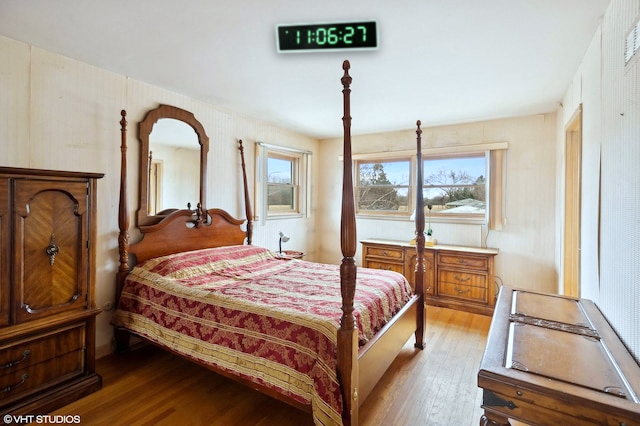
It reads **11:06:27**
